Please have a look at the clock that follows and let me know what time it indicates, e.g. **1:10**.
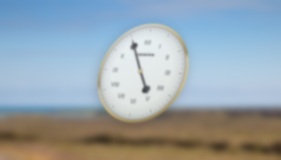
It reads **4:55**
